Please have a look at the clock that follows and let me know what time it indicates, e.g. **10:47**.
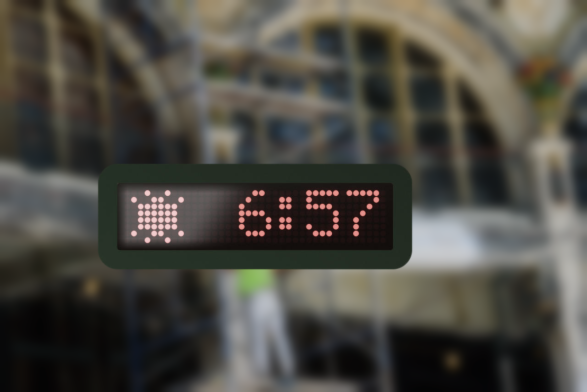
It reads **6:57**
